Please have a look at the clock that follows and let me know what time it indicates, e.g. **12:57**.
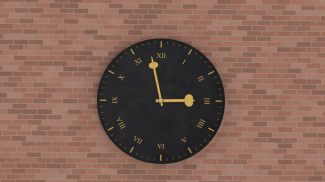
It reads **2:58**
